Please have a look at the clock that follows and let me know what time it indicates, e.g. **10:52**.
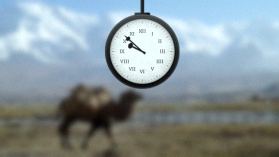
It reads **9:52**
